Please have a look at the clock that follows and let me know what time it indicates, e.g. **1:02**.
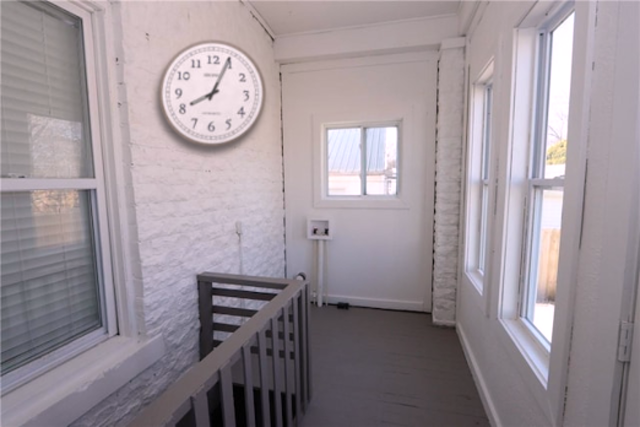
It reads **8:04**
